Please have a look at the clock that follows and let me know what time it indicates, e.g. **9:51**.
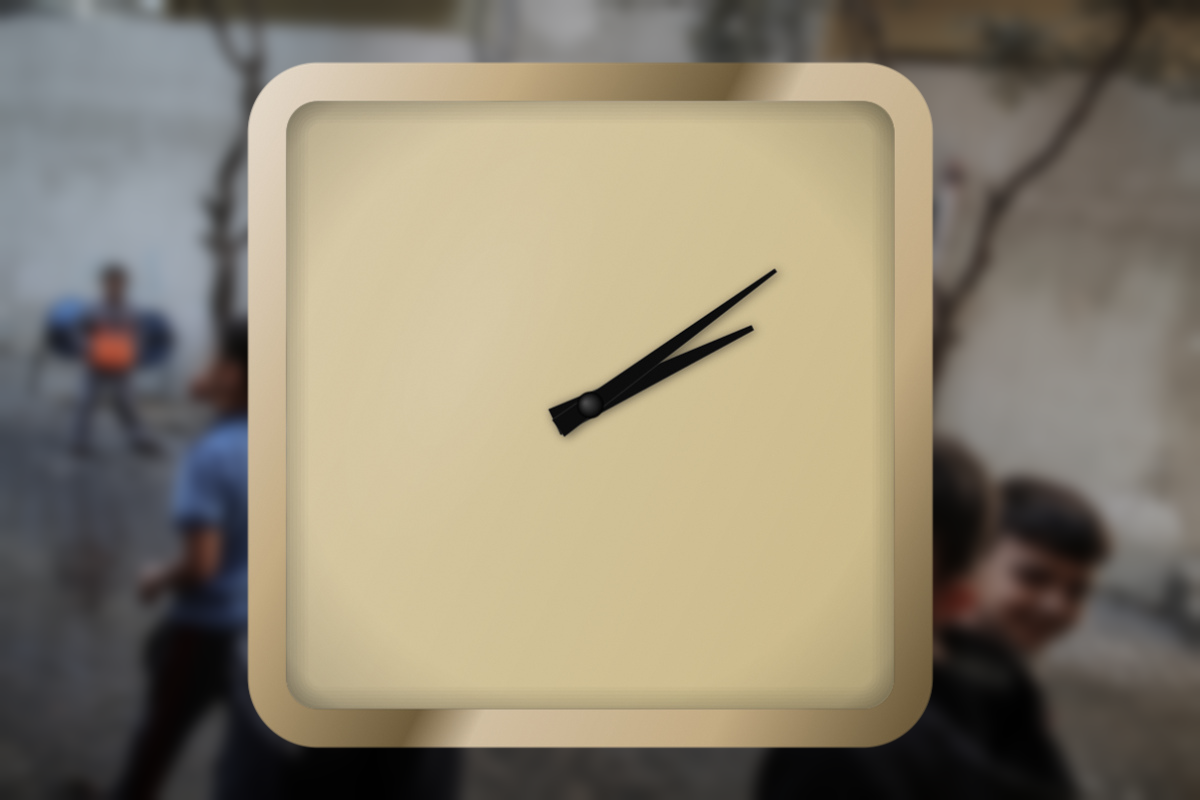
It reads **2:09**
